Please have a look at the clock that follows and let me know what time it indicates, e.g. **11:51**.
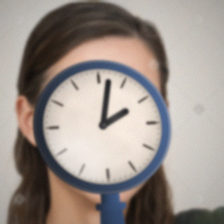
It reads **2:02**
